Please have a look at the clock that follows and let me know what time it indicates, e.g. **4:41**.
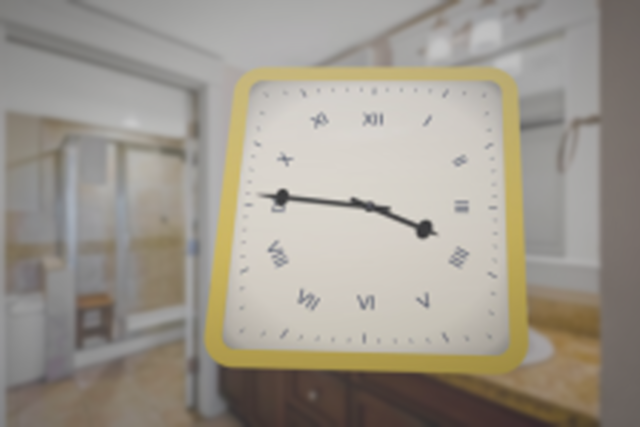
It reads **3:46**
